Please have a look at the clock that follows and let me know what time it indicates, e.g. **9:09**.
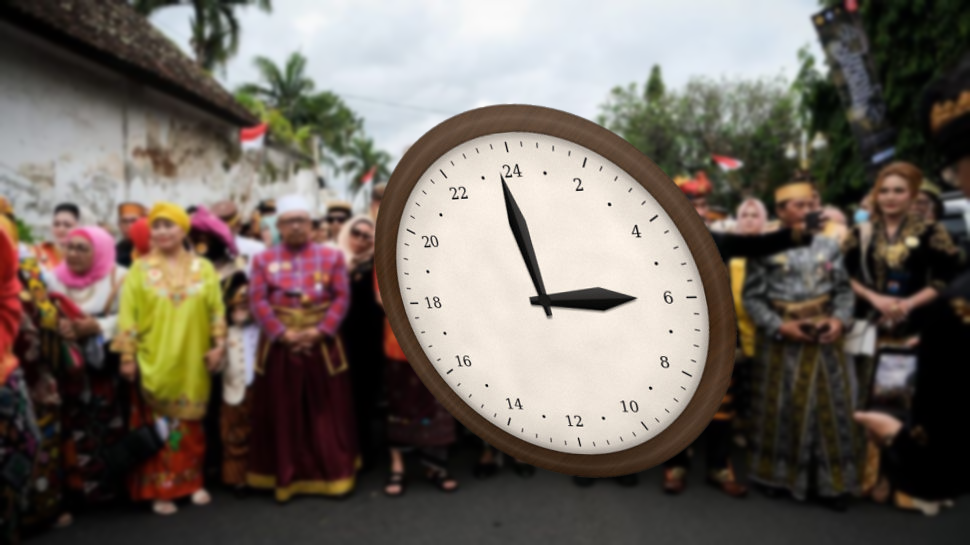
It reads **5:59**
